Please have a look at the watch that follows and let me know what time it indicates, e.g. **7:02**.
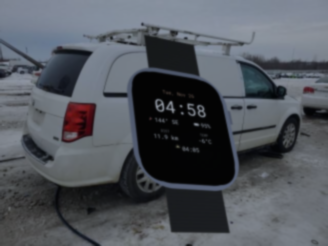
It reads **4:58**
